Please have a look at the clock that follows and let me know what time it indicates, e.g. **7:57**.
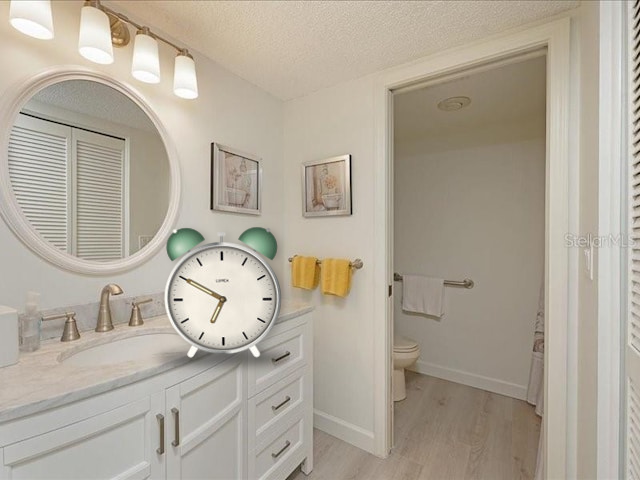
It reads **6:50**
